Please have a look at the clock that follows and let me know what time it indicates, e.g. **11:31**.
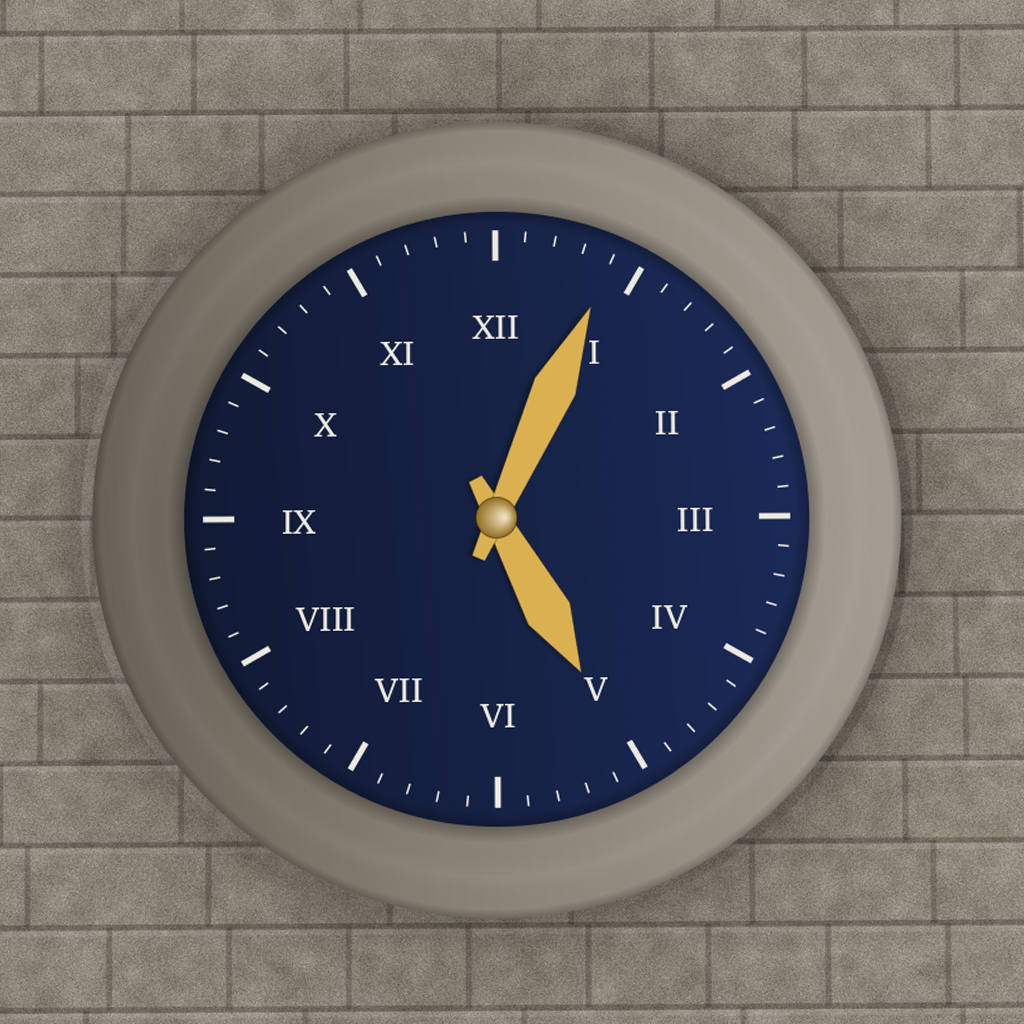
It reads **5:04**
